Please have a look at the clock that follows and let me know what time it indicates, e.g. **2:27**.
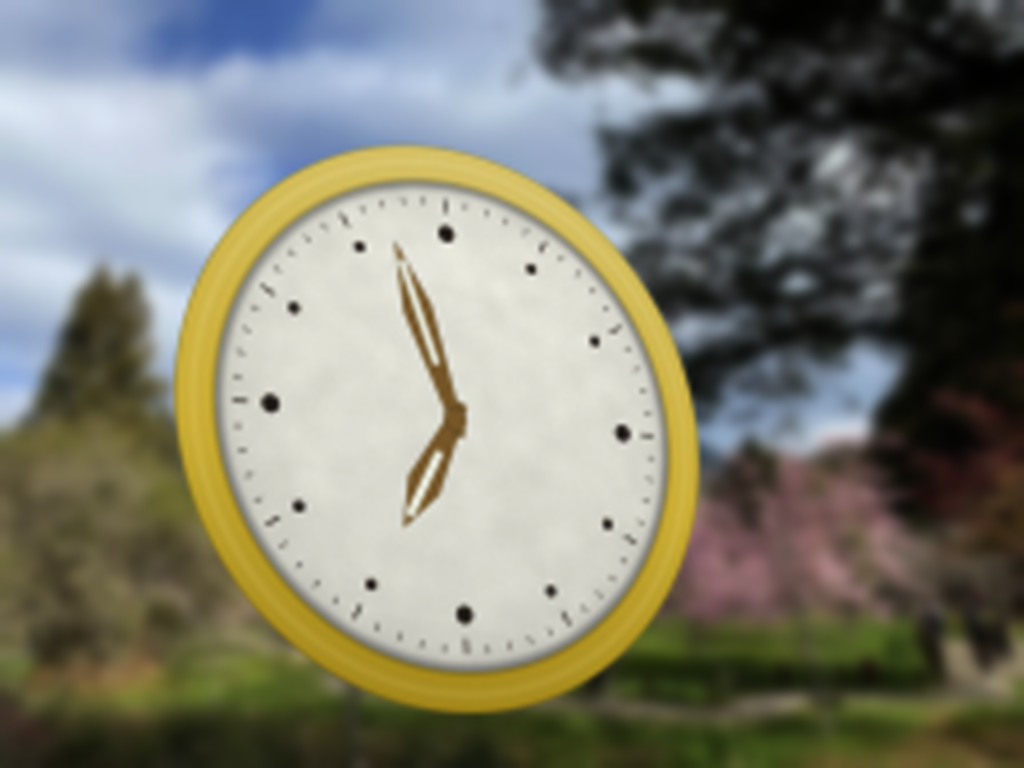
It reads **6:57**
